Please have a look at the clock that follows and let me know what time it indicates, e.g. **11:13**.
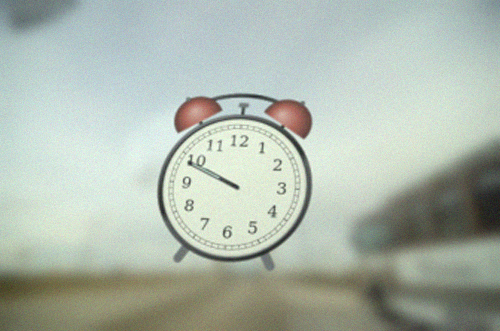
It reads **9:49**
